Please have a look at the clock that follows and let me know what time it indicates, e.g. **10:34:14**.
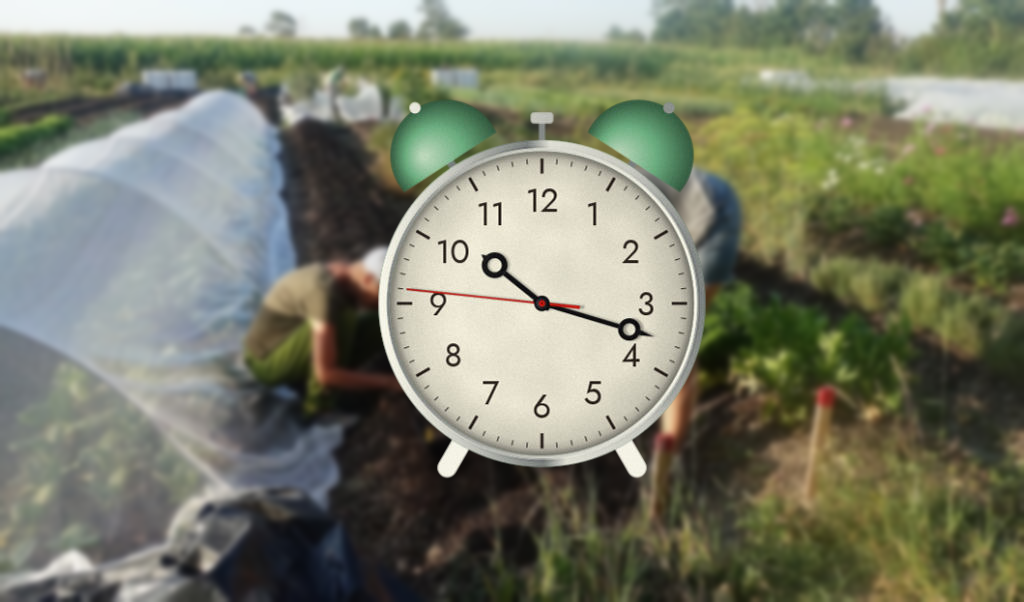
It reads **10:17:46**
